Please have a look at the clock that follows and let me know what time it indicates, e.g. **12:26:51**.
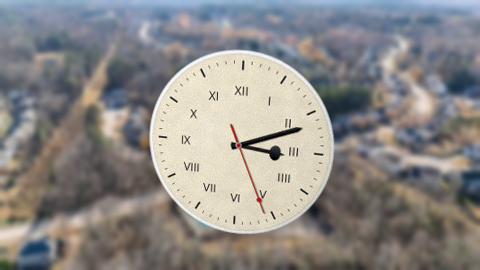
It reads **3:11:26**
